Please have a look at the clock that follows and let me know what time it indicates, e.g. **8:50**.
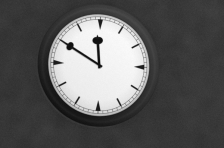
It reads **11:50**
